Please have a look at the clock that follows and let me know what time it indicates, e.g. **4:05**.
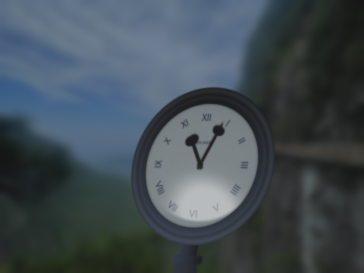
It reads **11:04**
